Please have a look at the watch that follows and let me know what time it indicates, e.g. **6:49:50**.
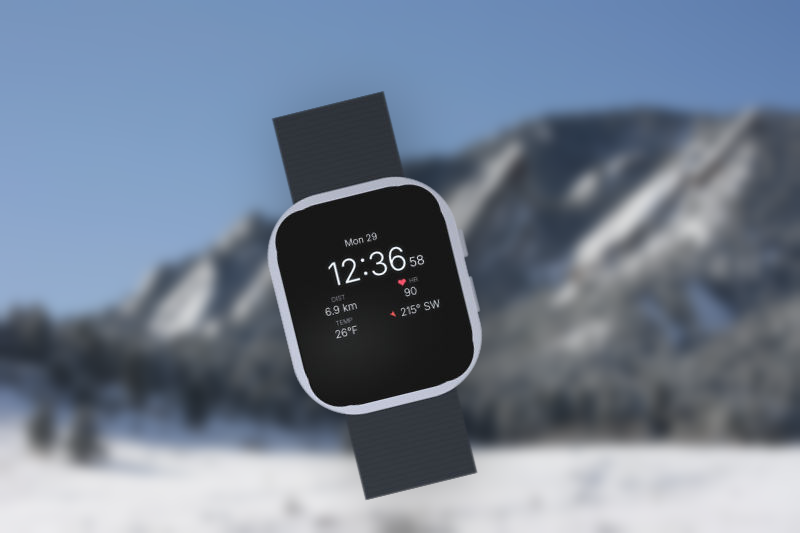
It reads **12:36:58**
